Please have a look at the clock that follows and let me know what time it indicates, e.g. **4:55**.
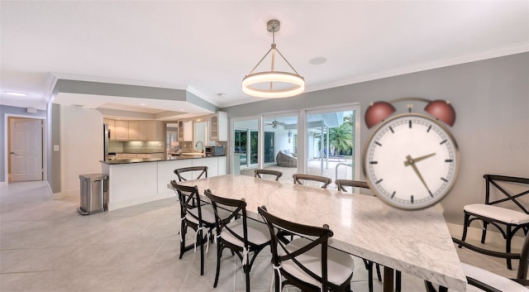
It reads **2:25**
